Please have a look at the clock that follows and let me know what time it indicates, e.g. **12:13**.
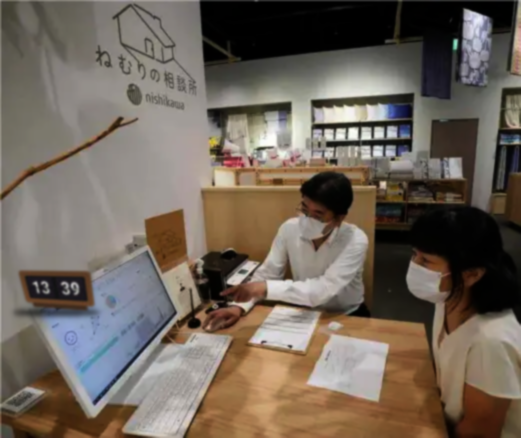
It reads **13:39**
